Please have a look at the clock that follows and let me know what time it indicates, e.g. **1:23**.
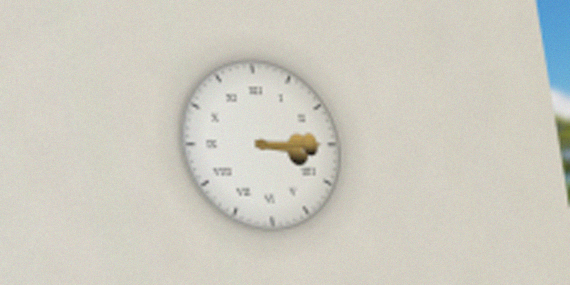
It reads **3:15**
